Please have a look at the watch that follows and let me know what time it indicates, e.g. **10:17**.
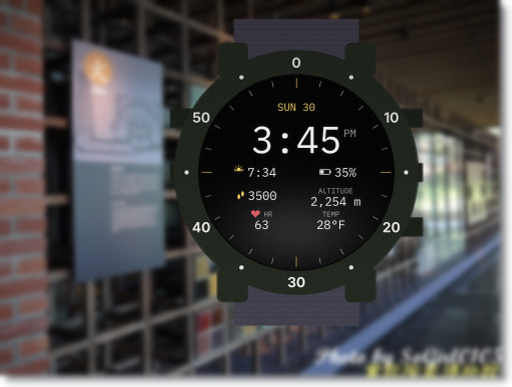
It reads **3:45**
